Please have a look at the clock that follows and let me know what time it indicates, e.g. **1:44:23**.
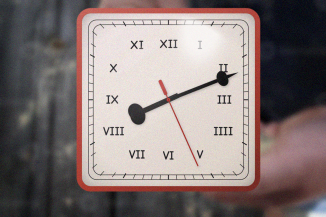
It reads **8:11:26**
